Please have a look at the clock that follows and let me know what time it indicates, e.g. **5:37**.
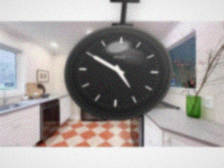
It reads **4:50**
